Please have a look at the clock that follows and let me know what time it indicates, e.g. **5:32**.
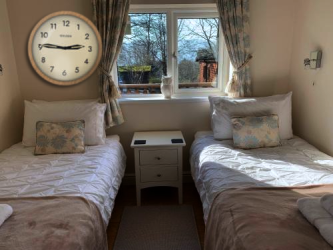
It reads **2:46**
